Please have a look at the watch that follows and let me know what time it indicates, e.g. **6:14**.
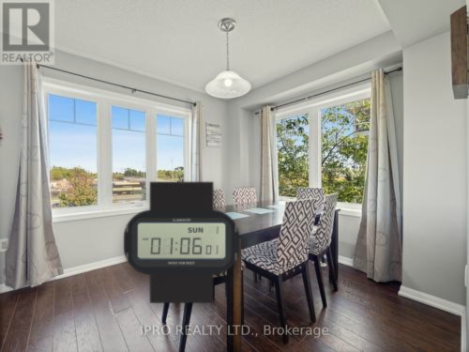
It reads **1:06**
